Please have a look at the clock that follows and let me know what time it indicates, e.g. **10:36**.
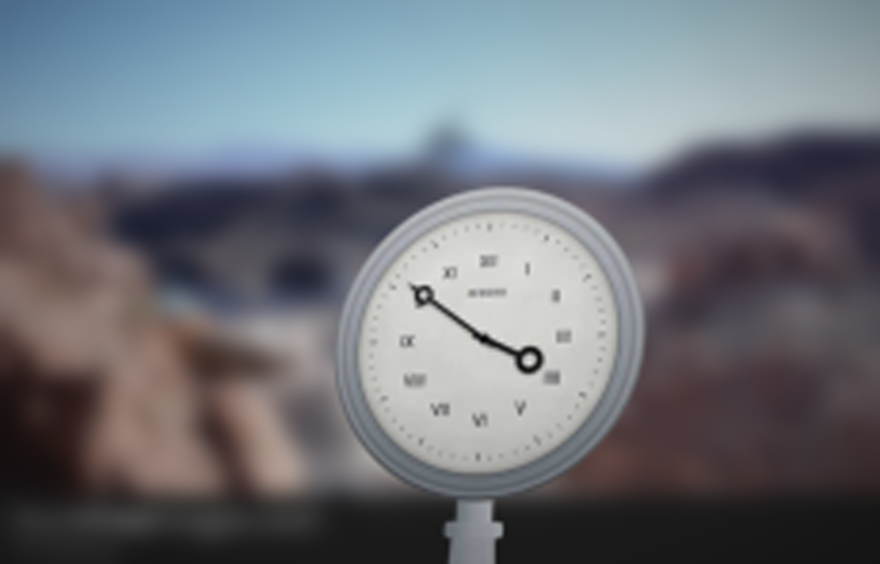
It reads **3:51**
